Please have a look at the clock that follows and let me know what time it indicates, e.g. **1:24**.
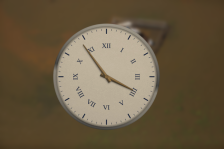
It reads **3:54**
